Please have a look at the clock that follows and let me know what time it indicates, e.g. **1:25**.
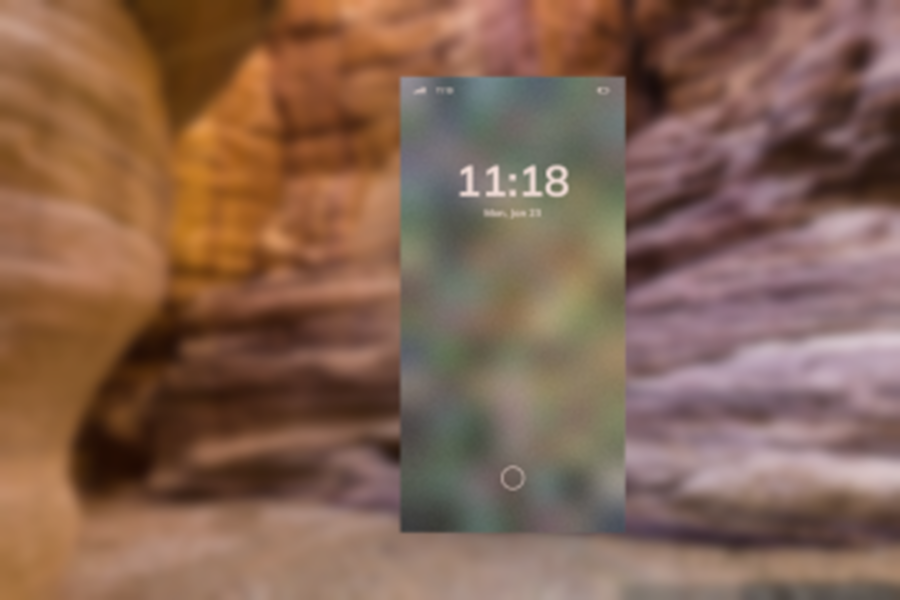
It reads **11:18**
